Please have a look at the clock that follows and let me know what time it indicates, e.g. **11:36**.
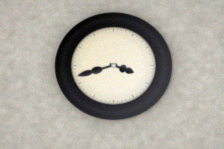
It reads **3:42**
